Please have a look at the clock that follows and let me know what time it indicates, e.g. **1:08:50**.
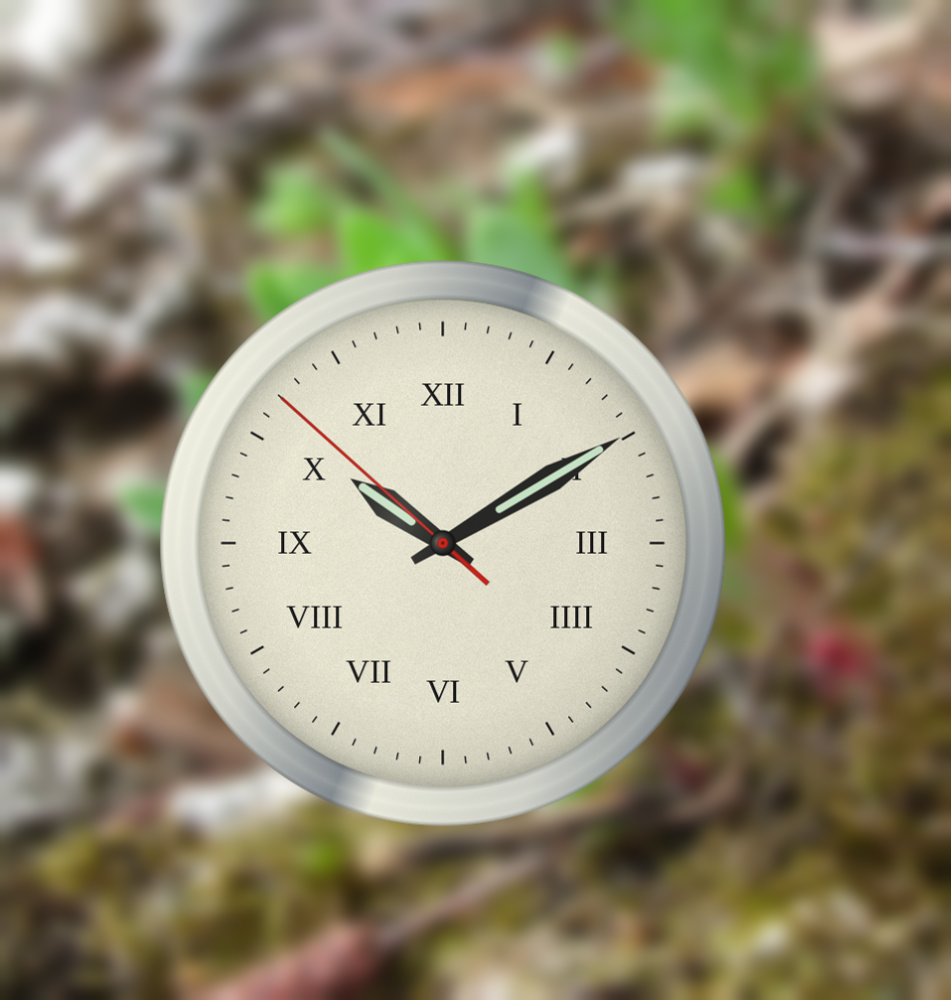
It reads **10:09:52**
